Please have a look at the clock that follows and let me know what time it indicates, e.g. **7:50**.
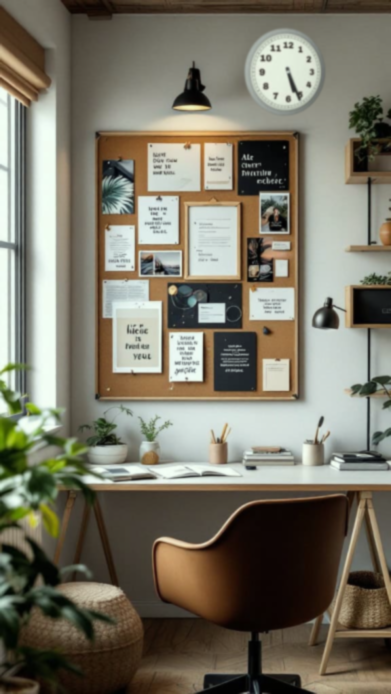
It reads **5:26**
